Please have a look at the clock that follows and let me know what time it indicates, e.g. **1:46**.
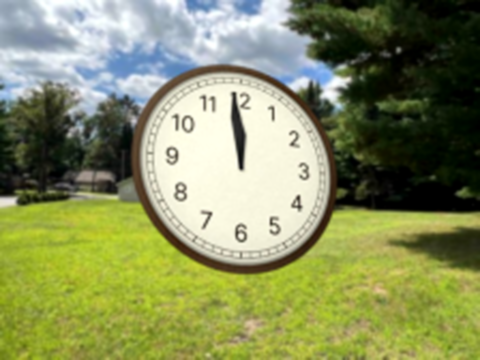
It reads **11:59**
